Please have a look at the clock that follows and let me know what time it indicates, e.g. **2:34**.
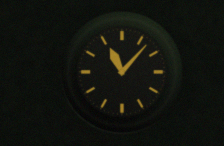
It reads **11:07**
